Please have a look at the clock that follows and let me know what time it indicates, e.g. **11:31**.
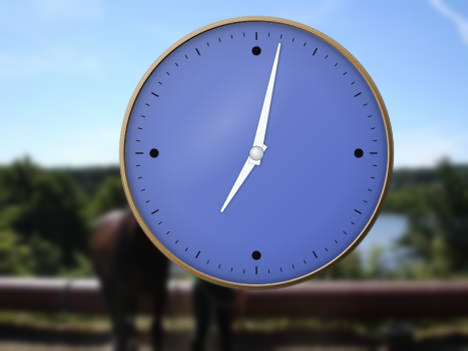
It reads **7:02**
